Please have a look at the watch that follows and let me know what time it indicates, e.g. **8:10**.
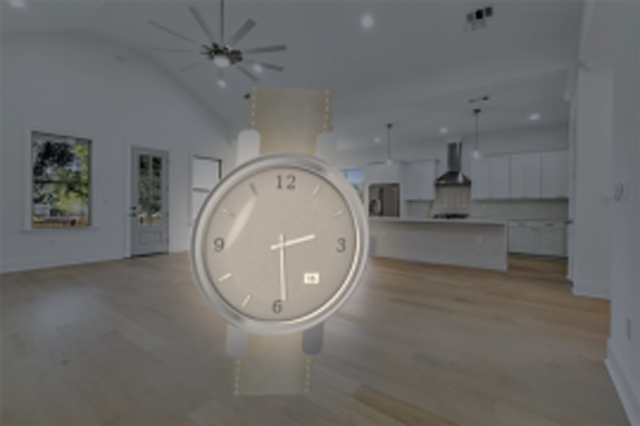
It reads **2:29**
